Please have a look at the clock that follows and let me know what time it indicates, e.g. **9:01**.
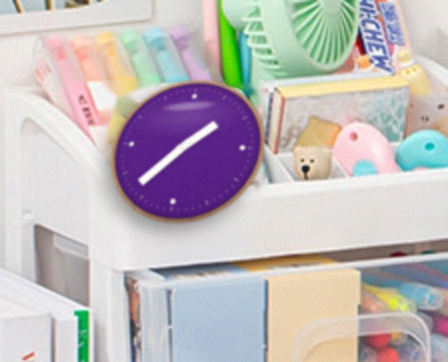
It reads **1:37**
